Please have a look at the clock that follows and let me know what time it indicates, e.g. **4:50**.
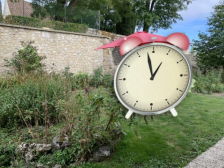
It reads **12:58**
